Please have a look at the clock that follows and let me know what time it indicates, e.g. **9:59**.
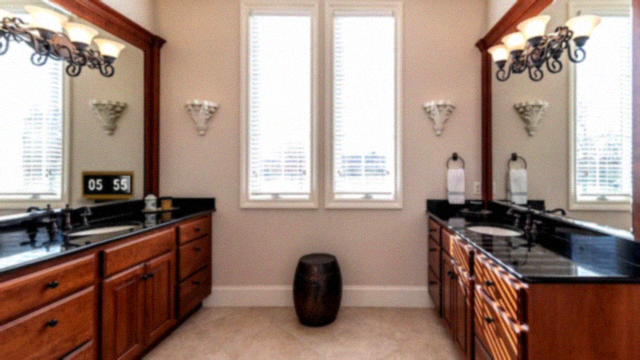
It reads **5:55**
